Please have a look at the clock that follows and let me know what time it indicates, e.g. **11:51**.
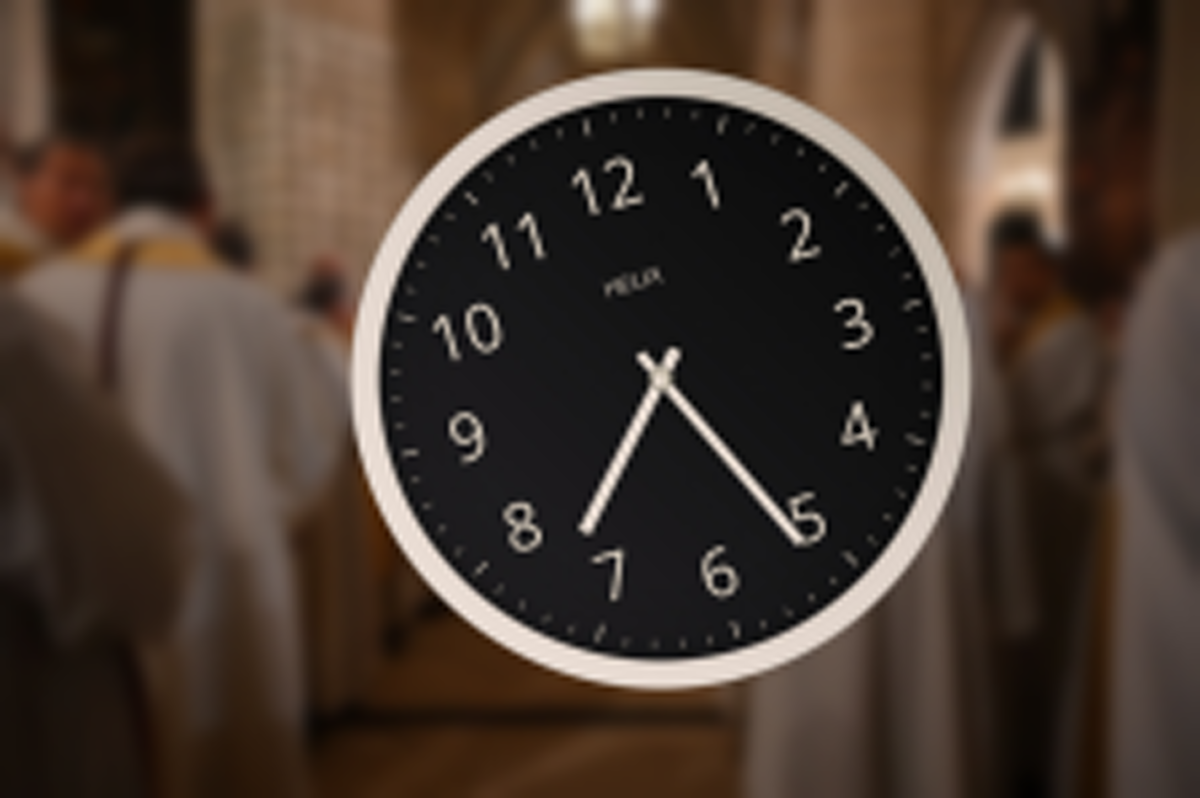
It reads **7:26**
